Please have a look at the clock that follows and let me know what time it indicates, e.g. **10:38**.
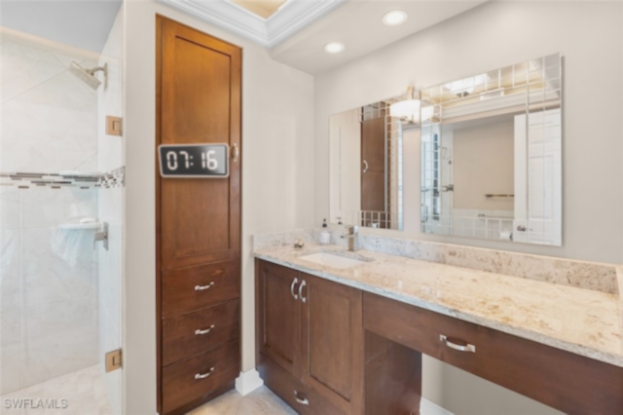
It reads **7:16**
